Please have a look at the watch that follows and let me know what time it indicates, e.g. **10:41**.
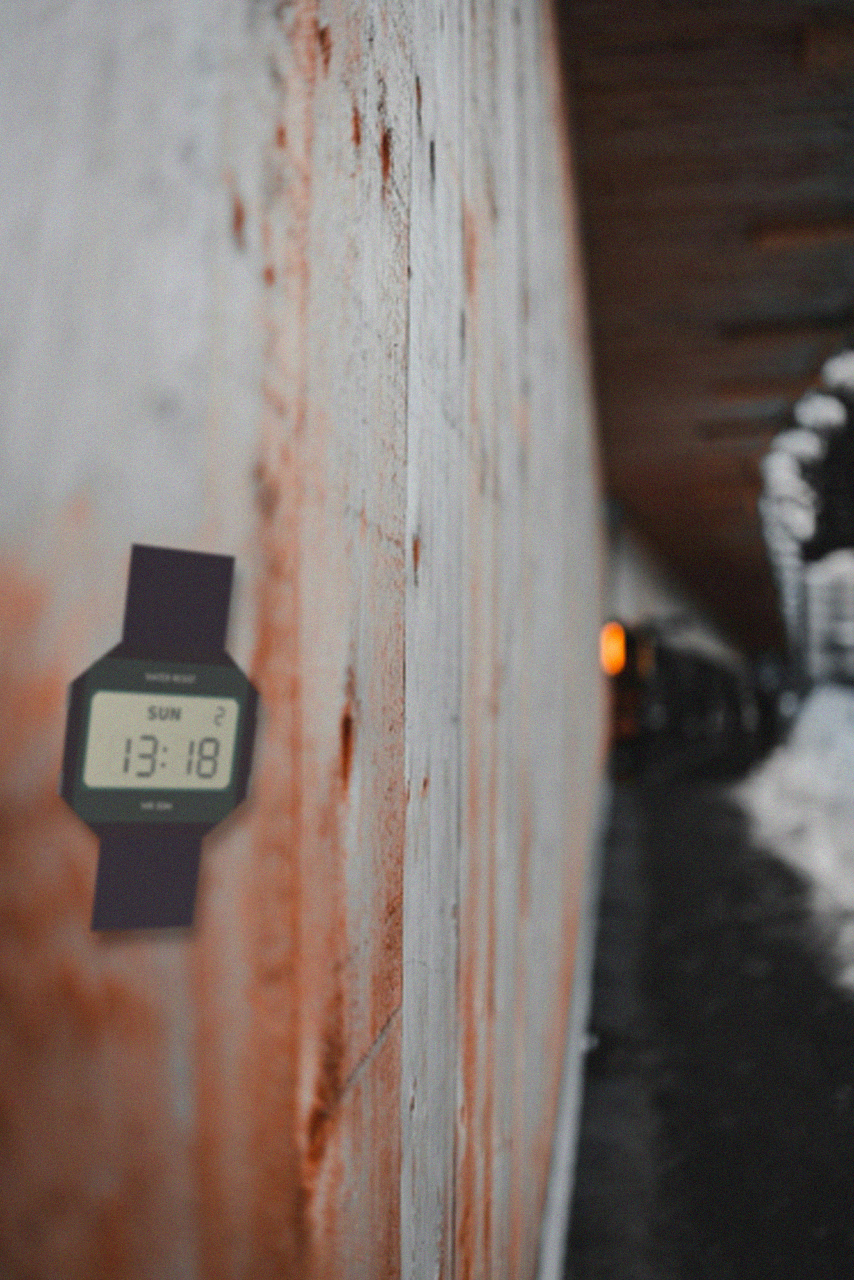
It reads **13:18**
